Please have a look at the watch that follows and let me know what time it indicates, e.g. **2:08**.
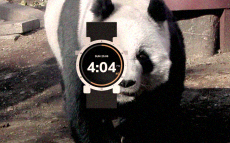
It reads **4:04**
